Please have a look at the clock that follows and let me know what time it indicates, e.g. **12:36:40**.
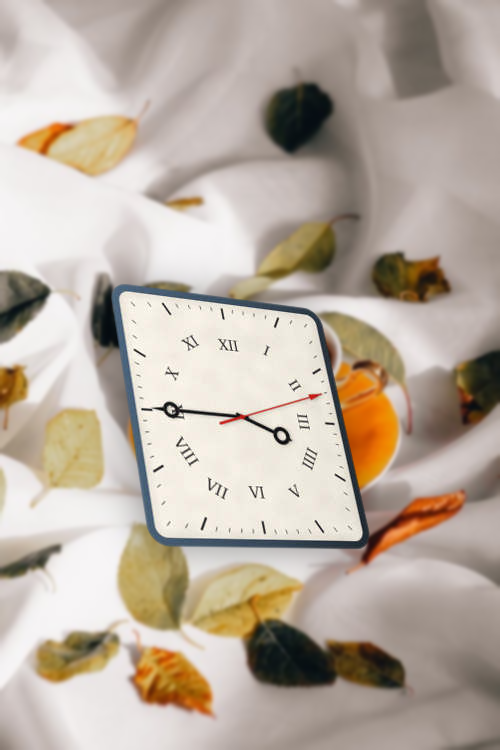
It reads **3:45:12**
